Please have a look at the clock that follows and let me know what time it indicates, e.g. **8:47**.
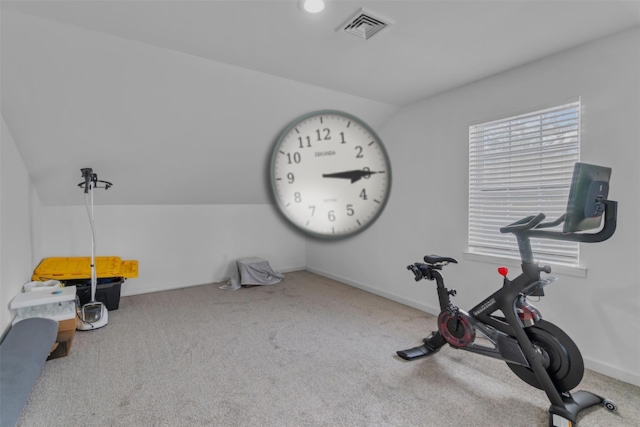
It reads **3:15**
